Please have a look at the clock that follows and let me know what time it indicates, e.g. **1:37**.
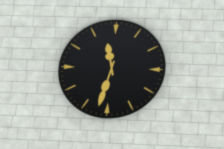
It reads **11:32**
